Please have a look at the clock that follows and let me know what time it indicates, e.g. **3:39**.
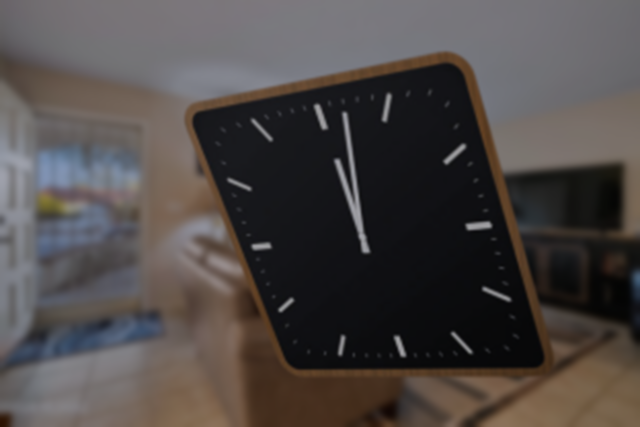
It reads **12:02**
